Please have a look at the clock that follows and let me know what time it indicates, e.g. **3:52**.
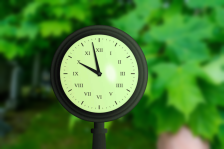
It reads **9:58**
